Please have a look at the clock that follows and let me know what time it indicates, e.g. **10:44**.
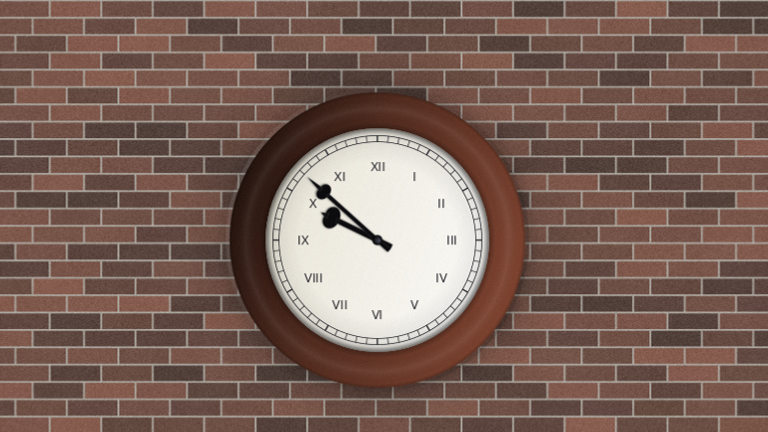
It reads **9:52**
